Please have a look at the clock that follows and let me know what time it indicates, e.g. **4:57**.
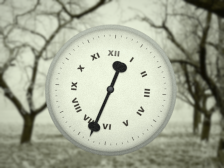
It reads **12:33**
